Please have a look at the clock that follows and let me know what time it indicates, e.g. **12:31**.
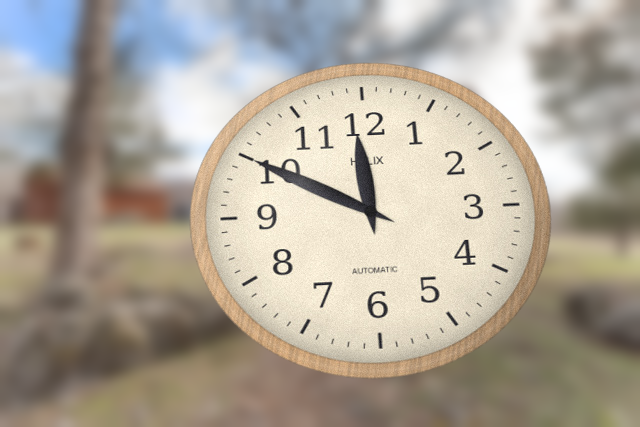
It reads **11:50**
